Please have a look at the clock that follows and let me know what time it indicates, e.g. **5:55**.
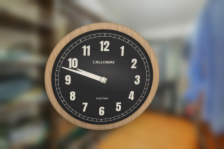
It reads **9:48**
